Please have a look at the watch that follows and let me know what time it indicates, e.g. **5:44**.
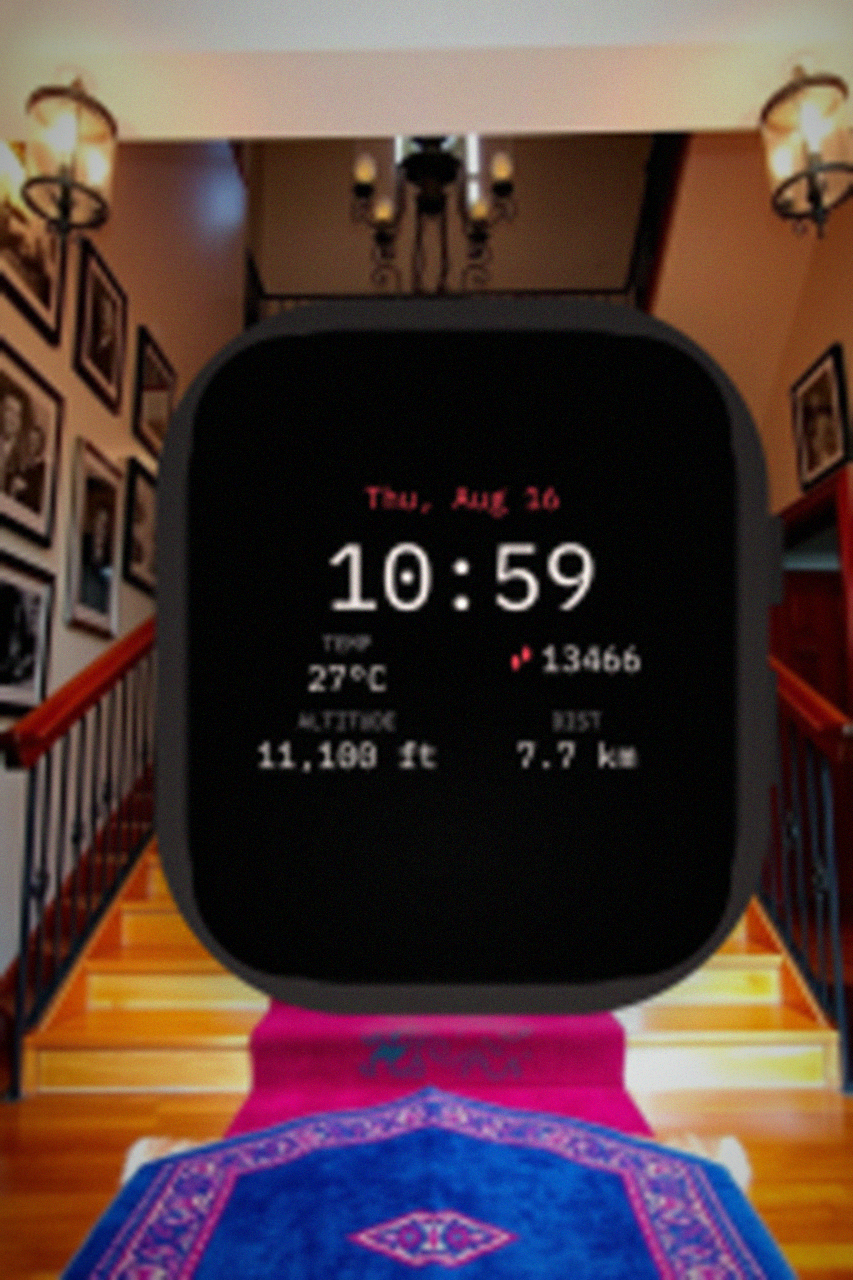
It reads **10:59**
